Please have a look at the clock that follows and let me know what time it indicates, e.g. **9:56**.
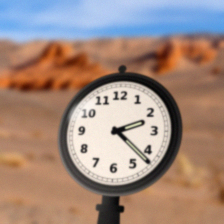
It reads **2:22**
